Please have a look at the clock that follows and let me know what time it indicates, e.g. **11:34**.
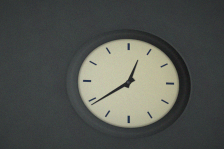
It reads **12:39**
